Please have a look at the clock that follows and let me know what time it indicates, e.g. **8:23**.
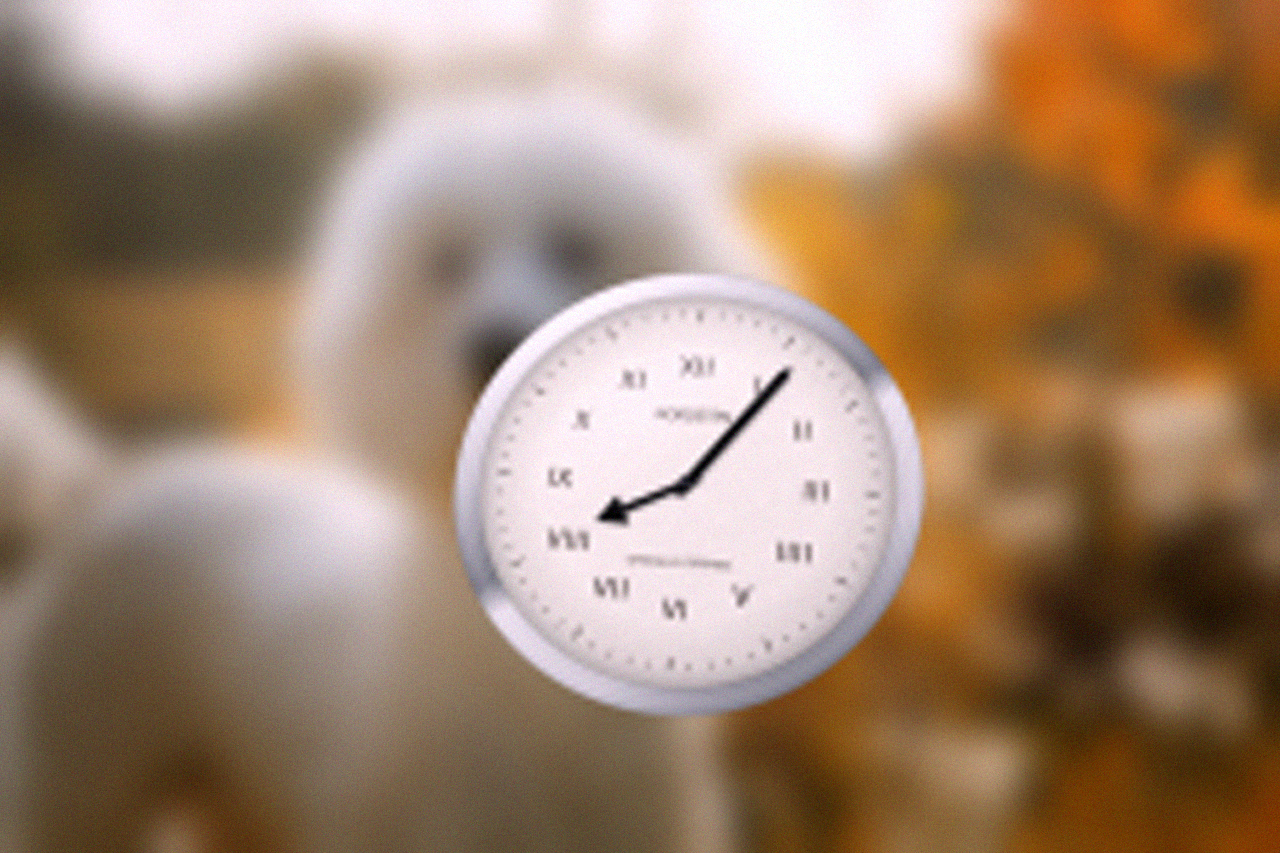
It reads **8:06**
